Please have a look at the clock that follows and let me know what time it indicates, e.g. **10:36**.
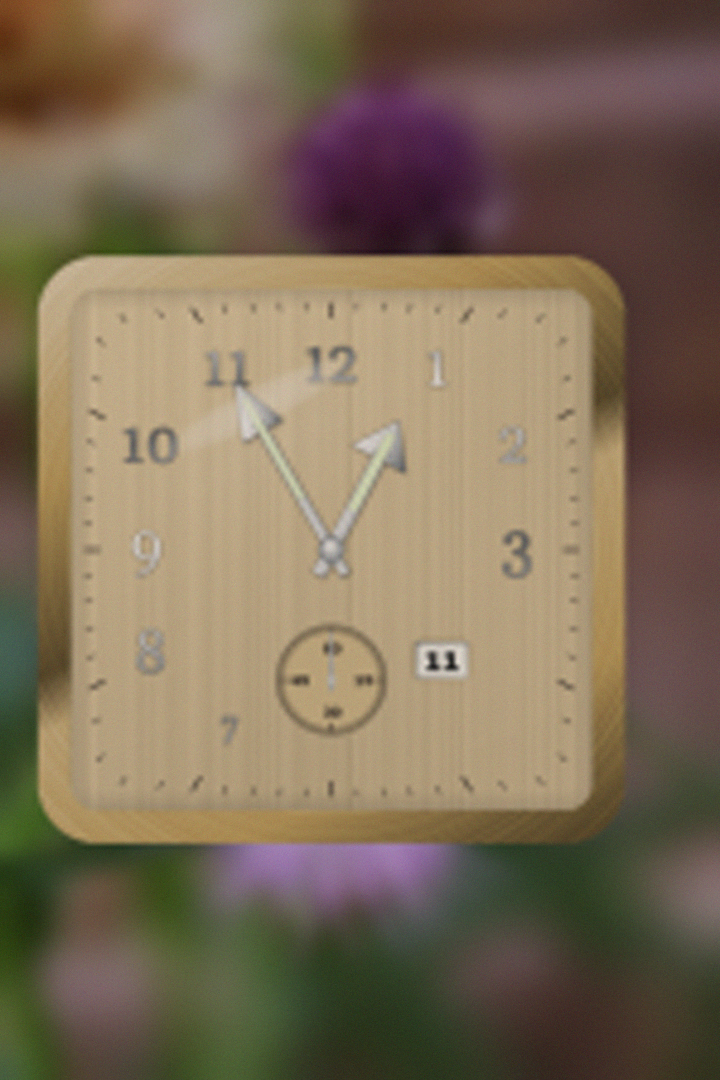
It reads **12:55**
